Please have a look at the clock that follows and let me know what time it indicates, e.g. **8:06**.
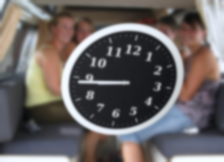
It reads **8:44**
